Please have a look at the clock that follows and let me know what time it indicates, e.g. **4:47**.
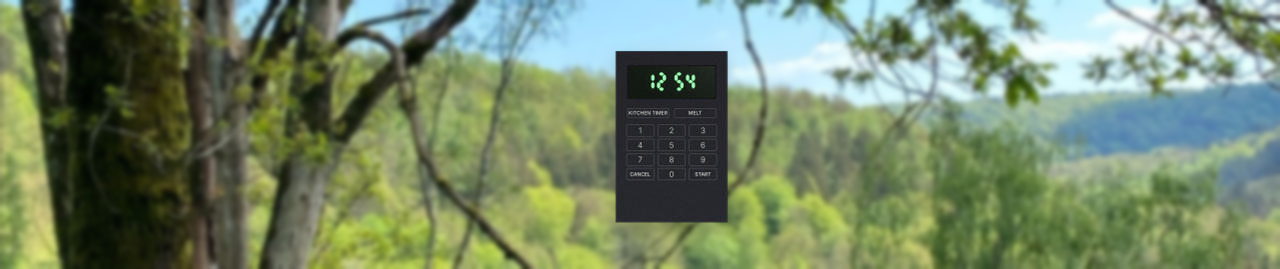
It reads **12:54**
